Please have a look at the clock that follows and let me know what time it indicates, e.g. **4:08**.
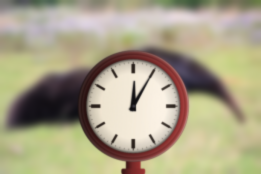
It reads **12:05**
